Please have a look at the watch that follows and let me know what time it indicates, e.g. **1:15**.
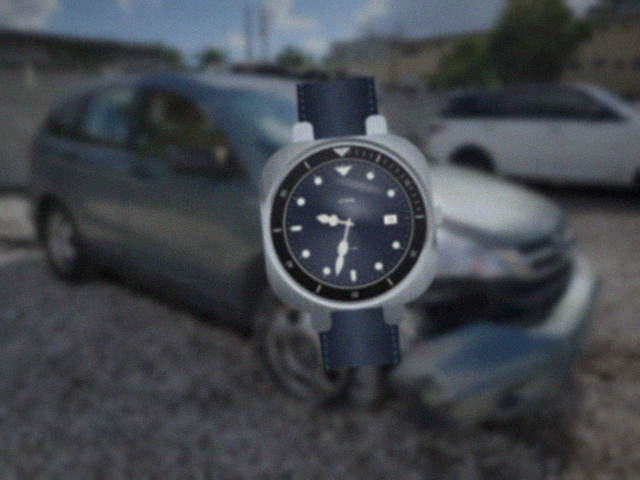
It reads **9:33**
